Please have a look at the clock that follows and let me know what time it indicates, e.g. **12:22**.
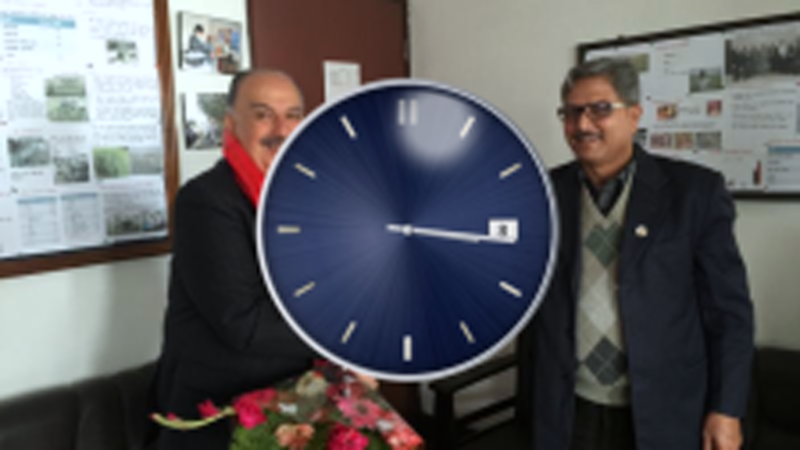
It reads **3:16**
